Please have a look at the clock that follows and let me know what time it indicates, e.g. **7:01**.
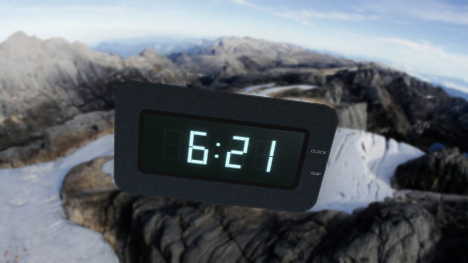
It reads **6:21**
